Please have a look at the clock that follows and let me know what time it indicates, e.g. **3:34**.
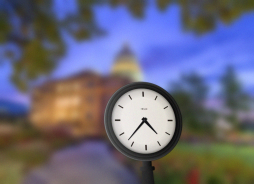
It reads **4:37**
